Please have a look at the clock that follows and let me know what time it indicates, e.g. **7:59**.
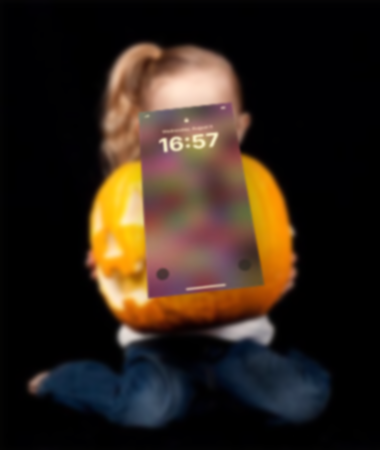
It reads **16:57**
